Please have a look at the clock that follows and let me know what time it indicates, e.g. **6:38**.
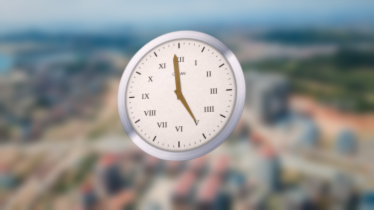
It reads **4:59**
